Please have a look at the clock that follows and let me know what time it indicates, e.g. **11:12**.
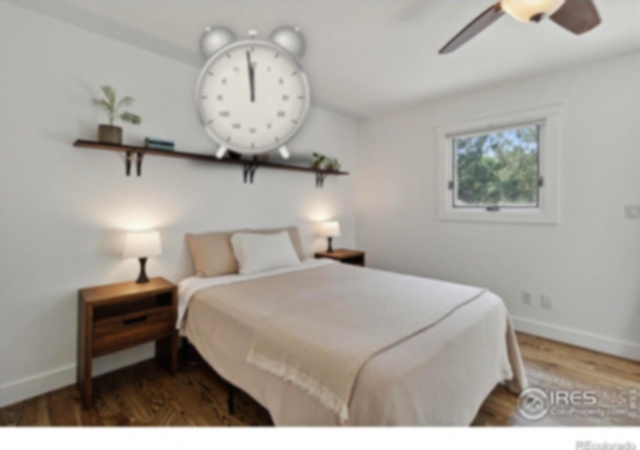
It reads **11:59**
